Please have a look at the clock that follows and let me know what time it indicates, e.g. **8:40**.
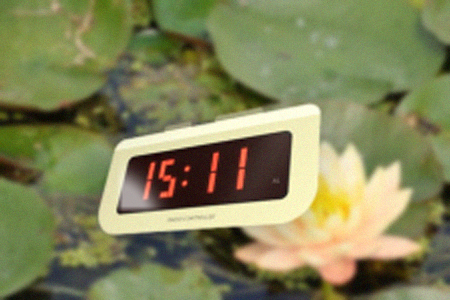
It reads **15:11**
